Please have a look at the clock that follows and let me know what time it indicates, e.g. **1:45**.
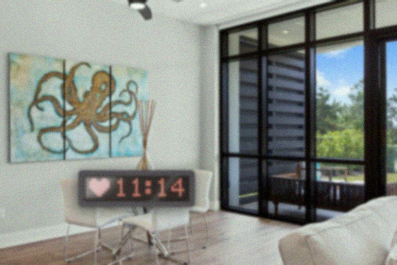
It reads **11:14**
